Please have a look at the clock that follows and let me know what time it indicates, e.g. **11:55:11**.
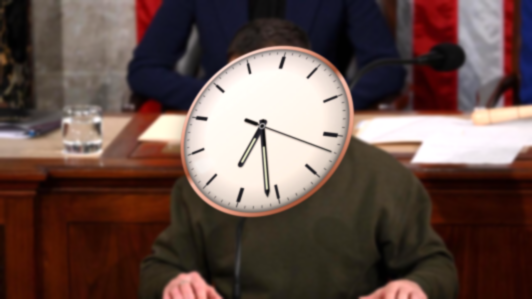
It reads **6:26:17**
